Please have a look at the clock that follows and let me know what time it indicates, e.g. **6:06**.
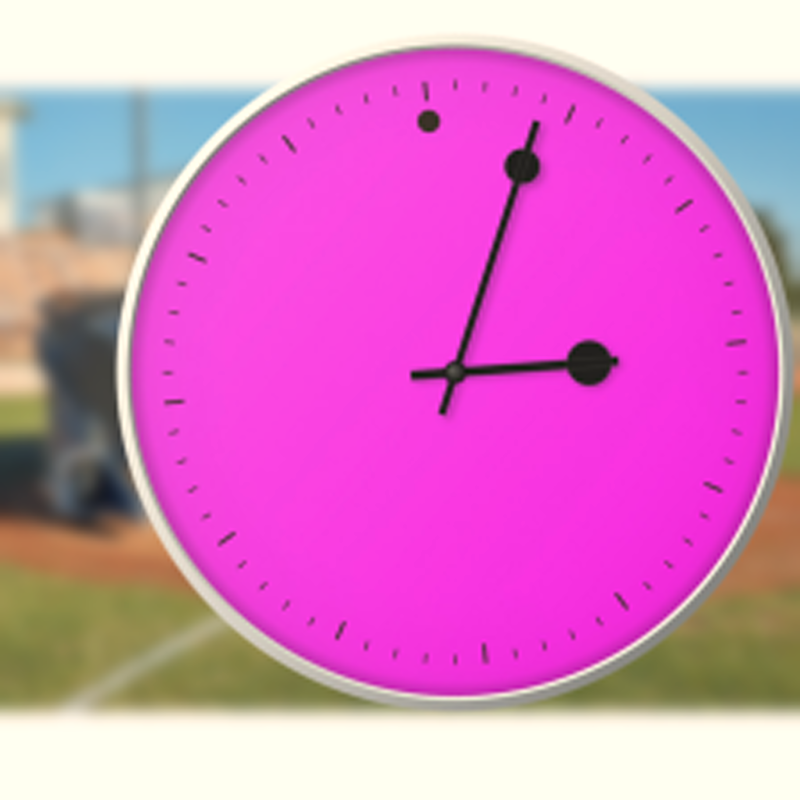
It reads **3:04**
